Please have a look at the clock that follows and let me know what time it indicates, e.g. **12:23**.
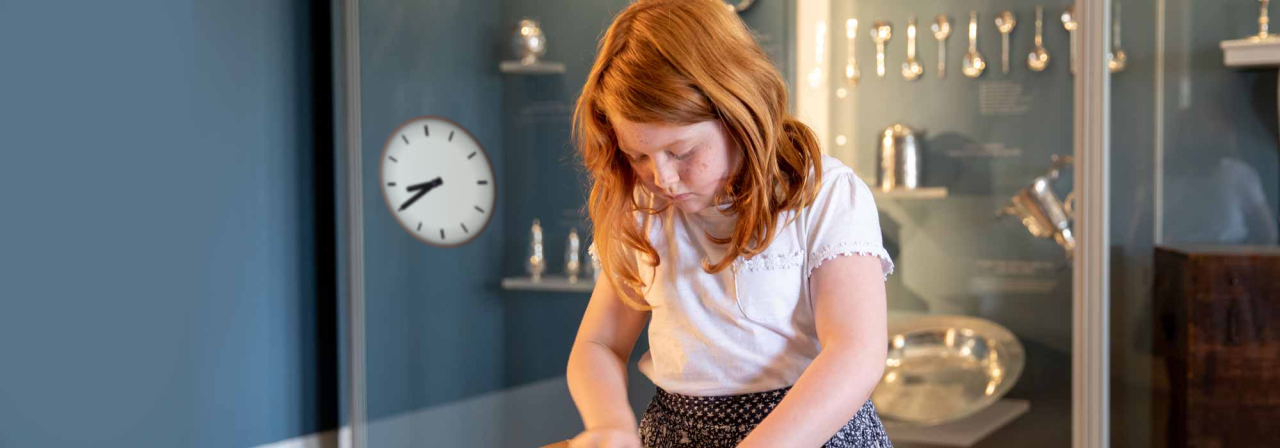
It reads **8:40**
